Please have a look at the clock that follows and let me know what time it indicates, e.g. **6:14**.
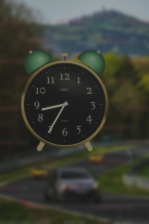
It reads **8:35**
